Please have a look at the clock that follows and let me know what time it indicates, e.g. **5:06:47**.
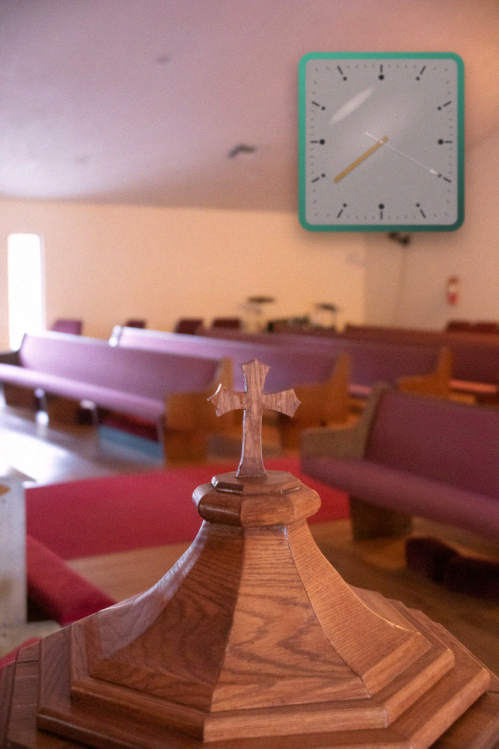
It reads **7:38:20**
